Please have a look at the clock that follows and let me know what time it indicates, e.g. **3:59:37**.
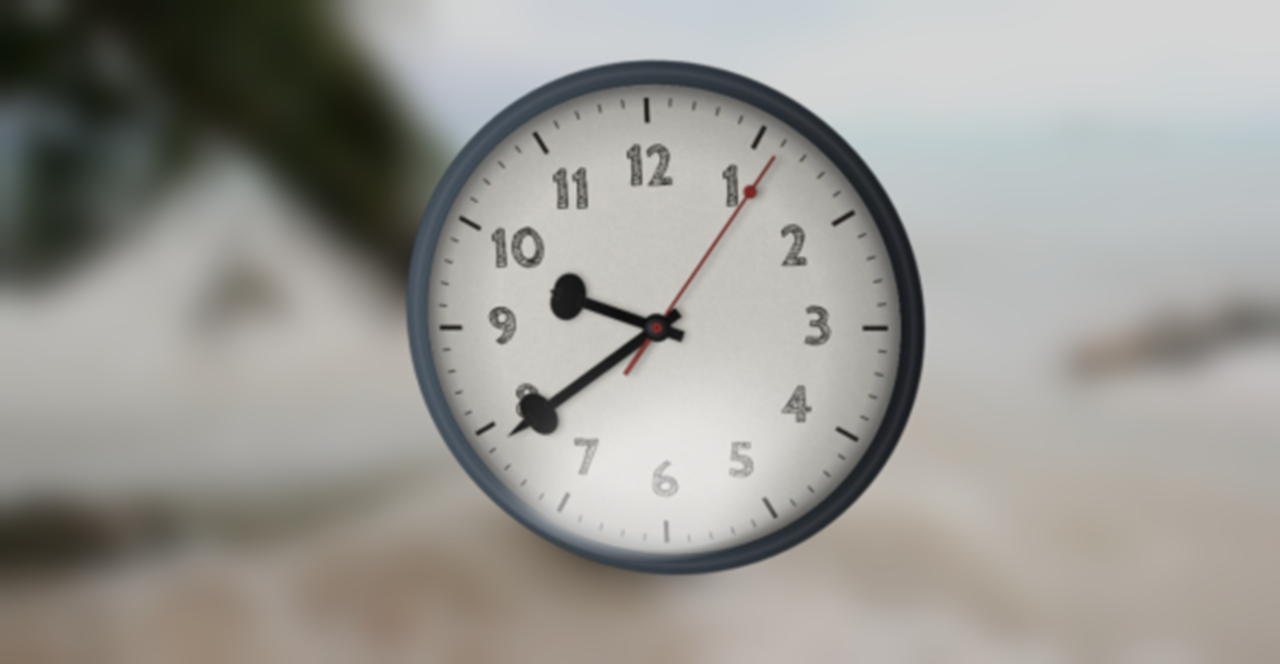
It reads **9:39:06**
